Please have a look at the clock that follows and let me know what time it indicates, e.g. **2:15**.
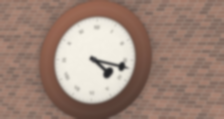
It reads **4:17**
